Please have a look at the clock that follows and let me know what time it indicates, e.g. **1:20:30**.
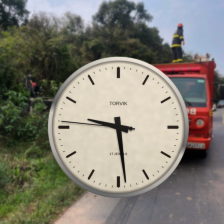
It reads **9:28:46**
